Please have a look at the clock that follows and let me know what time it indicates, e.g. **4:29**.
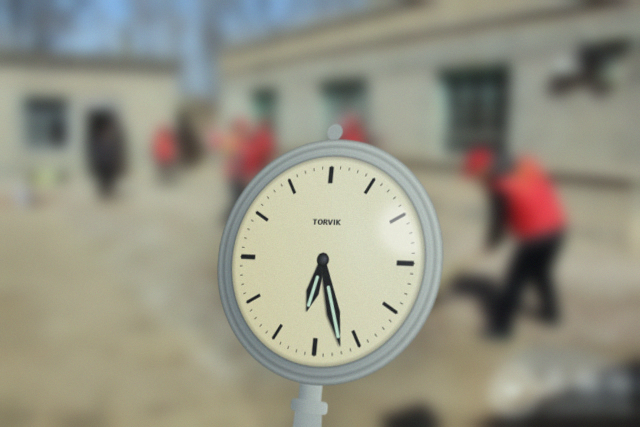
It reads **6:27**
